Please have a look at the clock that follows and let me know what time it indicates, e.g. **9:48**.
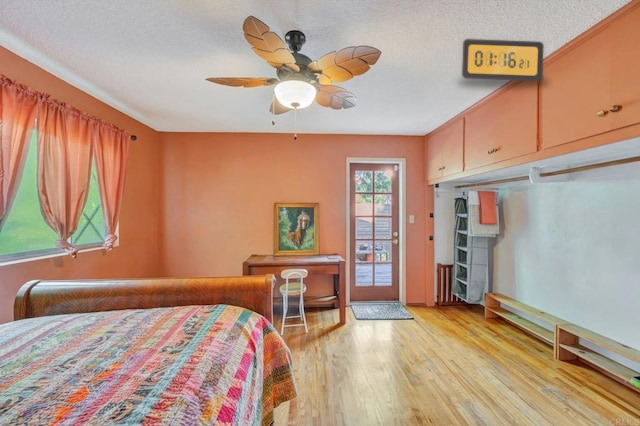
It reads **1:16**
